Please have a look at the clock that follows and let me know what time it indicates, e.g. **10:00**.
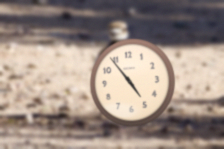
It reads **4:54**
